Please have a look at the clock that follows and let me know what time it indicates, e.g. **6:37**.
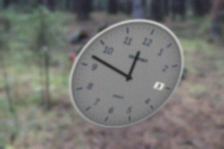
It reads **11:47**
